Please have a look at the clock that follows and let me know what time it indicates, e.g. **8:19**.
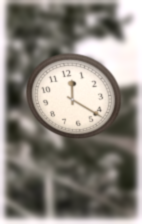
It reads **12:22**
